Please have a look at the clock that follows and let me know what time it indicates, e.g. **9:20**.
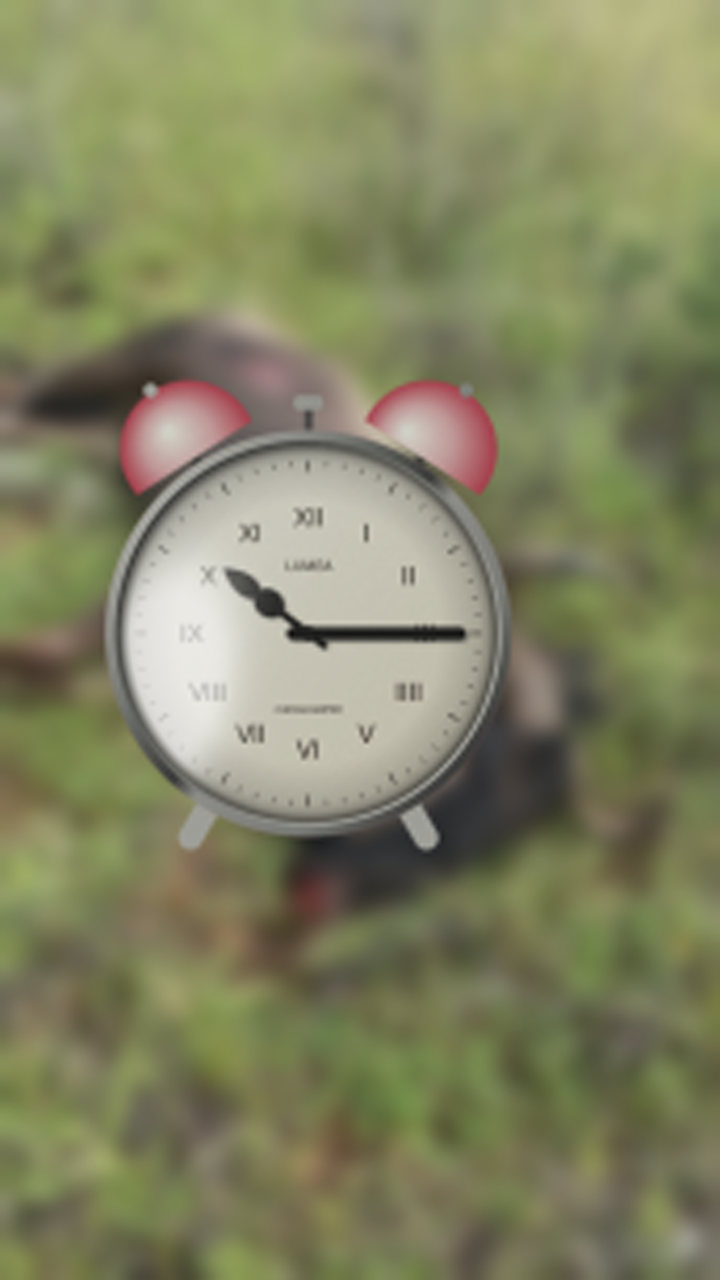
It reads **10:15**
